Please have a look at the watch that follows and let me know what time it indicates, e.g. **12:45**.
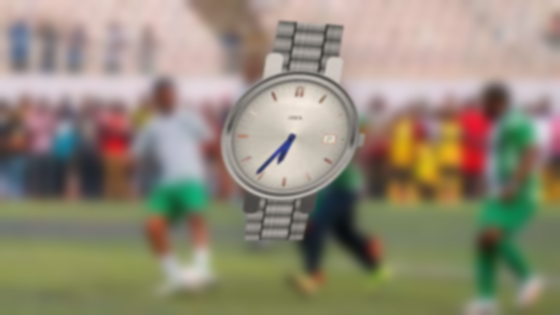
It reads **6:36**
